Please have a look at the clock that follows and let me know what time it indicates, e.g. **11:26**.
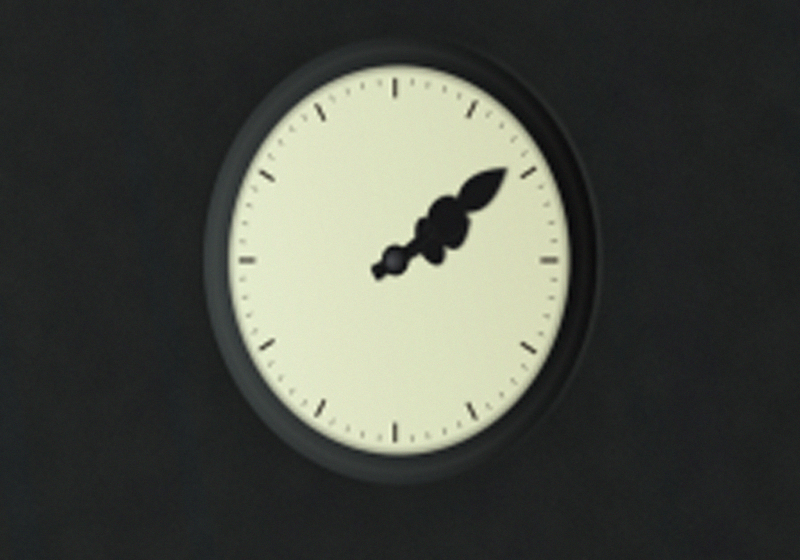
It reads **2:09**
